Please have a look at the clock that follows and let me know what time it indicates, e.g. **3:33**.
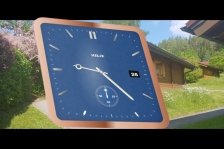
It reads **9:23**
